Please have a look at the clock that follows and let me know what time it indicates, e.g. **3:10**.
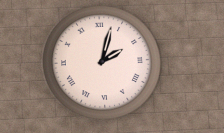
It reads **2:03**
